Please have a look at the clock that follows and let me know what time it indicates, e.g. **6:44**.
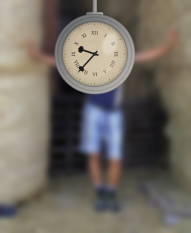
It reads **9:37**
